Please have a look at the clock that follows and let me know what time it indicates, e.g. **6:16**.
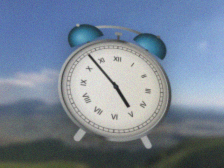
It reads **4:53**
